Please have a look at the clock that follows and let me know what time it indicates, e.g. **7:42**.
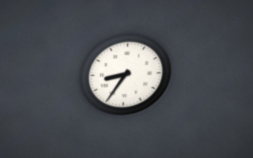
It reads **8:35**
